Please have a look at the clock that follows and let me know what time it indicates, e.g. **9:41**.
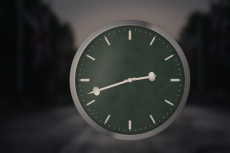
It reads **2:42**
